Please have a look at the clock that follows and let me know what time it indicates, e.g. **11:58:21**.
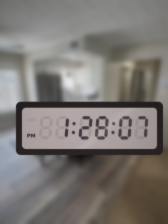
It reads **1:28:07**
